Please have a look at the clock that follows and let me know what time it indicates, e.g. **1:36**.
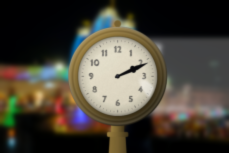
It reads **2:11**
